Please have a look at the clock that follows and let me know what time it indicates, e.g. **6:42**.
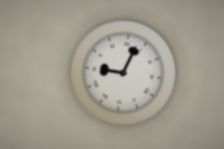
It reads **9:03**
